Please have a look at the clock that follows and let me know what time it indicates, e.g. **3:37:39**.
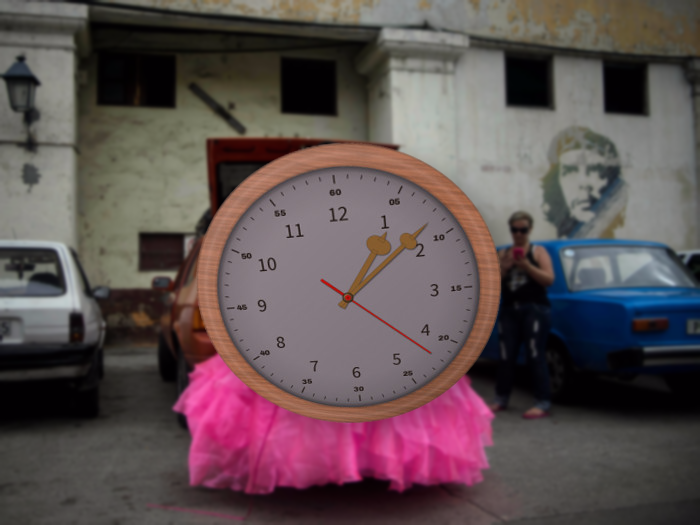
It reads **1:08:22**
